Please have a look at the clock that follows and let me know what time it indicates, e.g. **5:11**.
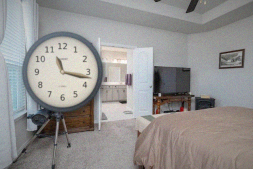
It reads **11:17**
